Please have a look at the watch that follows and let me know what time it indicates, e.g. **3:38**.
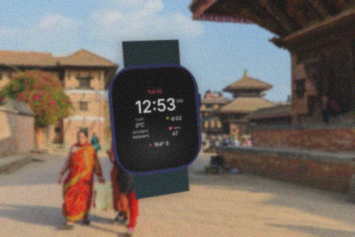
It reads **12:53**
